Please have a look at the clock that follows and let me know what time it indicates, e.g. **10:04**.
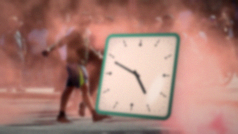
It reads **4:49**
